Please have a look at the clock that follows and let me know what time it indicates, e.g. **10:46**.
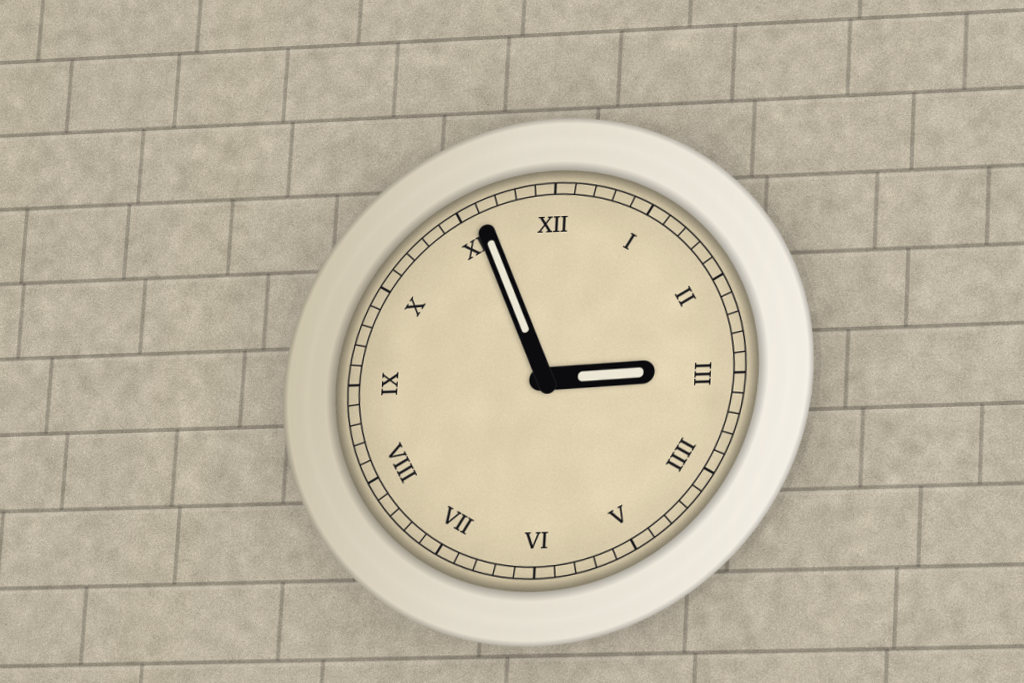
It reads **2:56**
